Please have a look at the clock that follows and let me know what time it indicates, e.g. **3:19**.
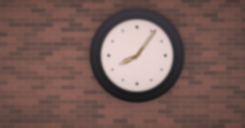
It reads **8:06**
